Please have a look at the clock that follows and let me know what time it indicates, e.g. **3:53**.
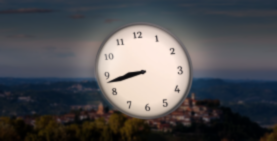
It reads **8:43**
